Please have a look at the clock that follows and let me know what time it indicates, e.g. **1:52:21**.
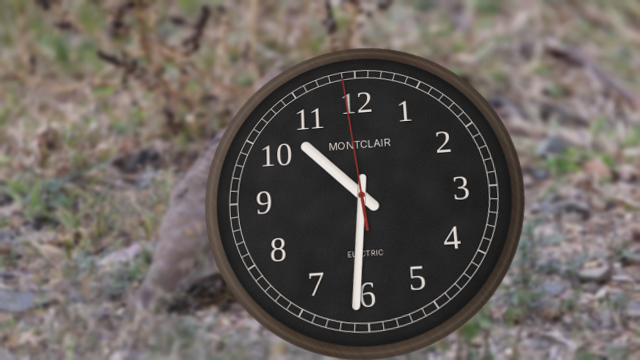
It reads **10:30:59**
